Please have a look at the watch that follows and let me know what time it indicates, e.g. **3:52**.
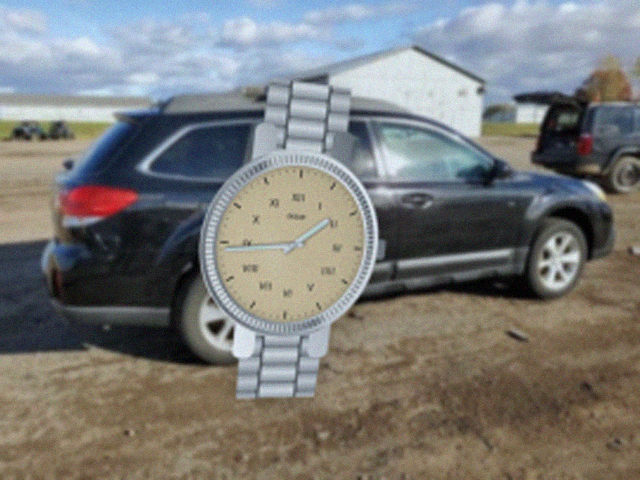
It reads **1:44**
